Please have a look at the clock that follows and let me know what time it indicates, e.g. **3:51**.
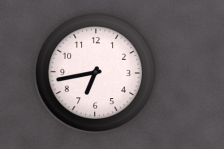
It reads **6:43**
